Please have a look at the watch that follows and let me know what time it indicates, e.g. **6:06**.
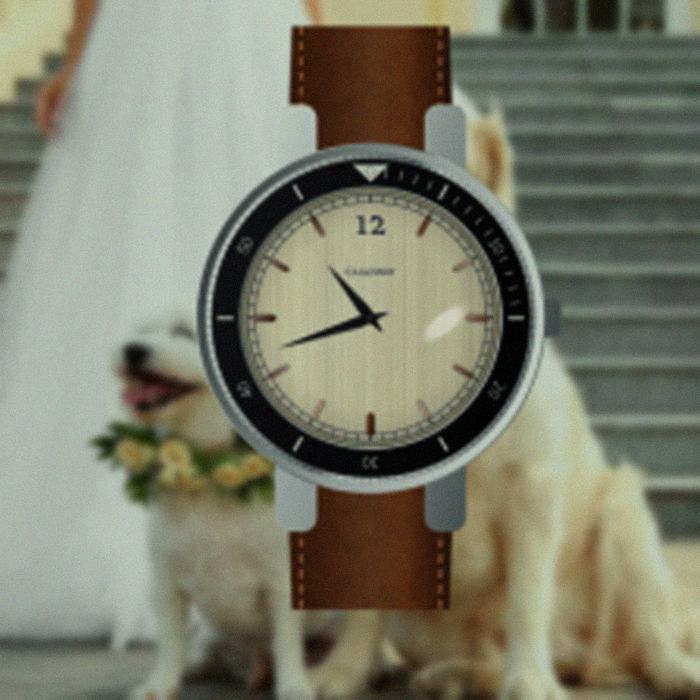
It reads **10:42**
